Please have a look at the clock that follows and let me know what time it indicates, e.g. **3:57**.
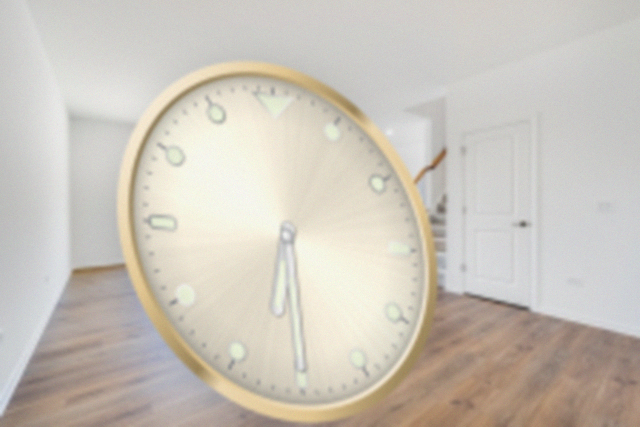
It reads **6:30**
